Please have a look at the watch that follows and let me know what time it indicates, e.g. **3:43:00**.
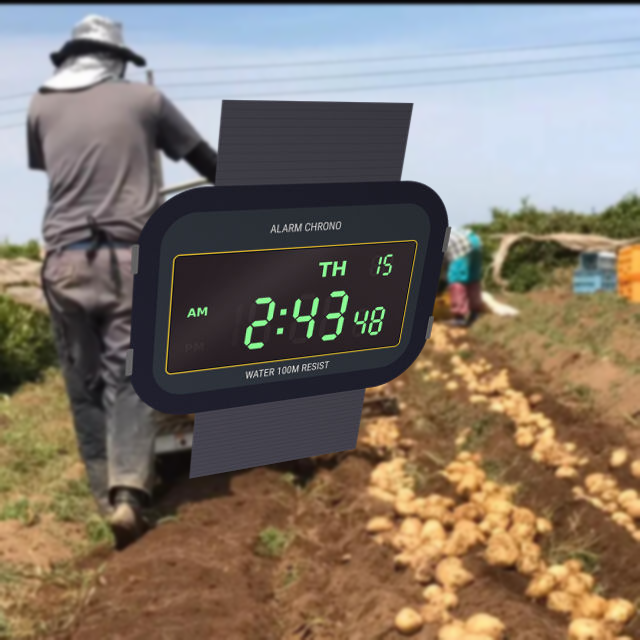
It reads **2:43:48**
